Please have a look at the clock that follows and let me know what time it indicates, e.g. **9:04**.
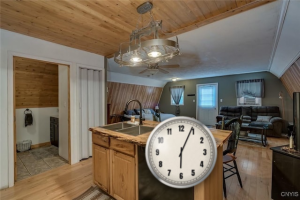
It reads **6:04**
